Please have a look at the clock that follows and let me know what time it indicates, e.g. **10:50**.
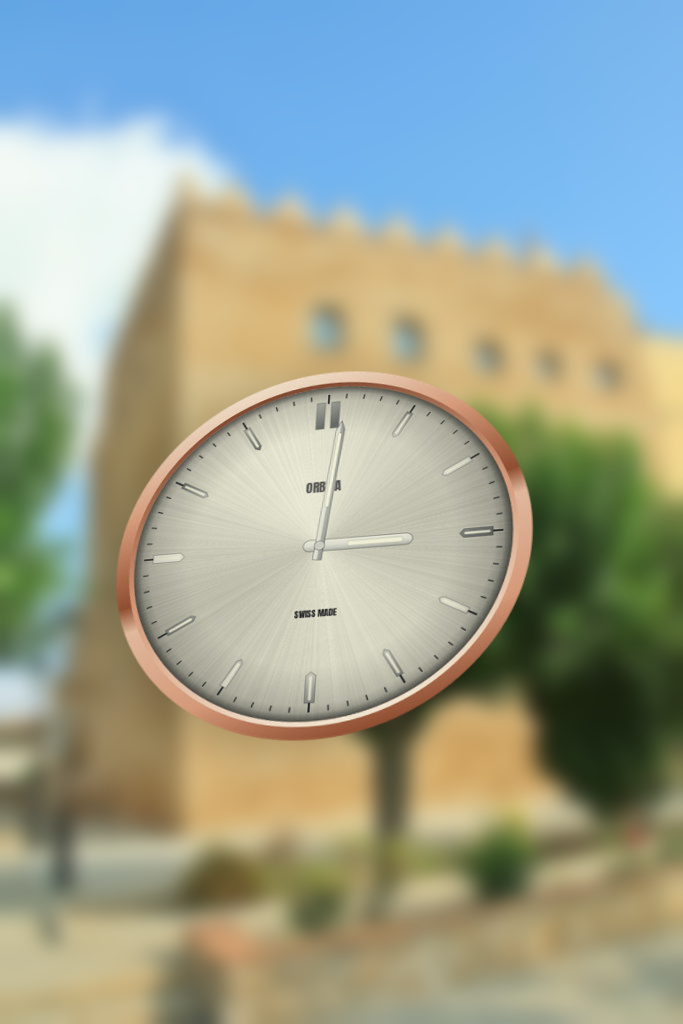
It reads **3:01**
